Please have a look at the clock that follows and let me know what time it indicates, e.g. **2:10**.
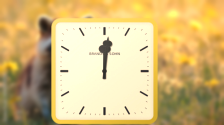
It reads **12:01**
